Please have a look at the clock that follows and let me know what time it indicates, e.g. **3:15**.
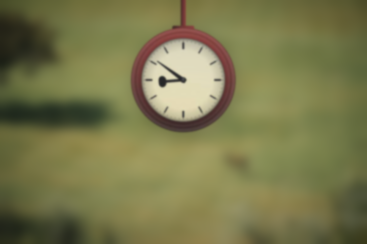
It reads **8:51**
